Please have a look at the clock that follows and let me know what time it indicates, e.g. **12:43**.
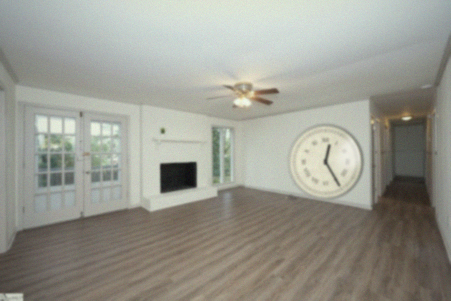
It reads **12:25**
